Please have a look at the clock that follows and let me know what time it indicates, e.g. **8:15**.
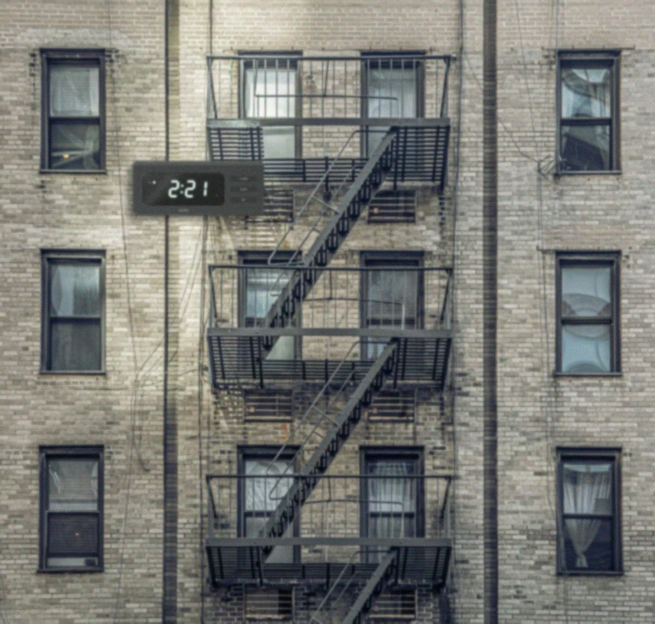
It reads **2:21**
